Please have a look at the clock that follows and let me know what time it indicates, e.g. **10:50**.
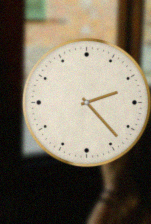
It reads **2:23**
